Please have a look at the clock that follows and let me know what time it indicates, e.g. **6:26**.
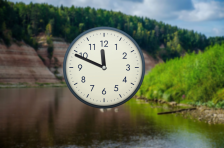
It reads **11:49**
